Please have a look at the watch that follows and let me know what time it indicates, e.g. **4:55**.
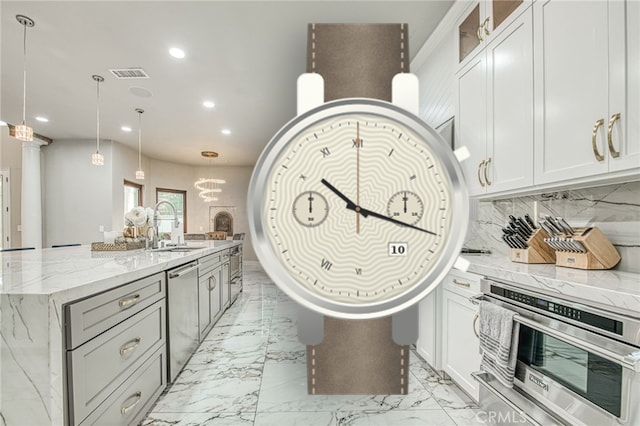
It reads **10:18**
